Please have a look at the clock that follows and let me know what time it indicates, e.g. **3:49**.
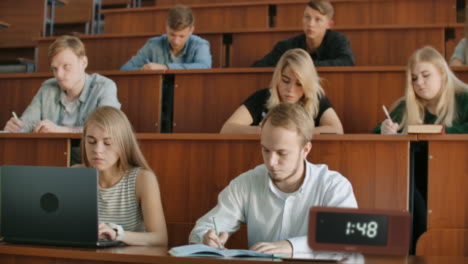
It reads **1:48**
